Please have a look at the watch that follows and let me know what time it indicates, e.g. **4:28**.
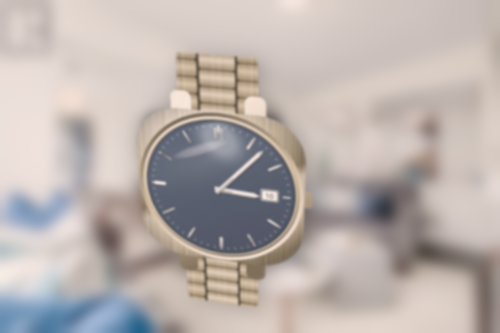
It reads **3:07**
